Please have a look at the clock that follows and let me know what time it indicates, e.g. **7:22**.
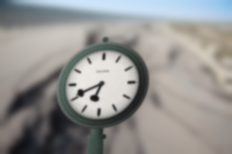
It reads **6:41**
